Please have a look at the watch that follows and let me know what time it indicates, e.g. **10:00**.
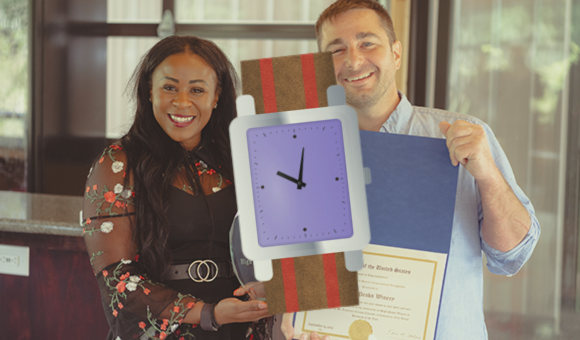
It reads **10:02**
